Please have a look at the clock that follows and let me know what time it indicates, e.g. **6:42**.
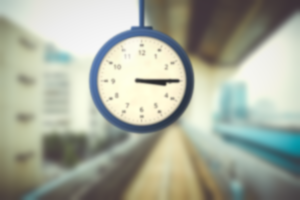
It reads **3:15**
